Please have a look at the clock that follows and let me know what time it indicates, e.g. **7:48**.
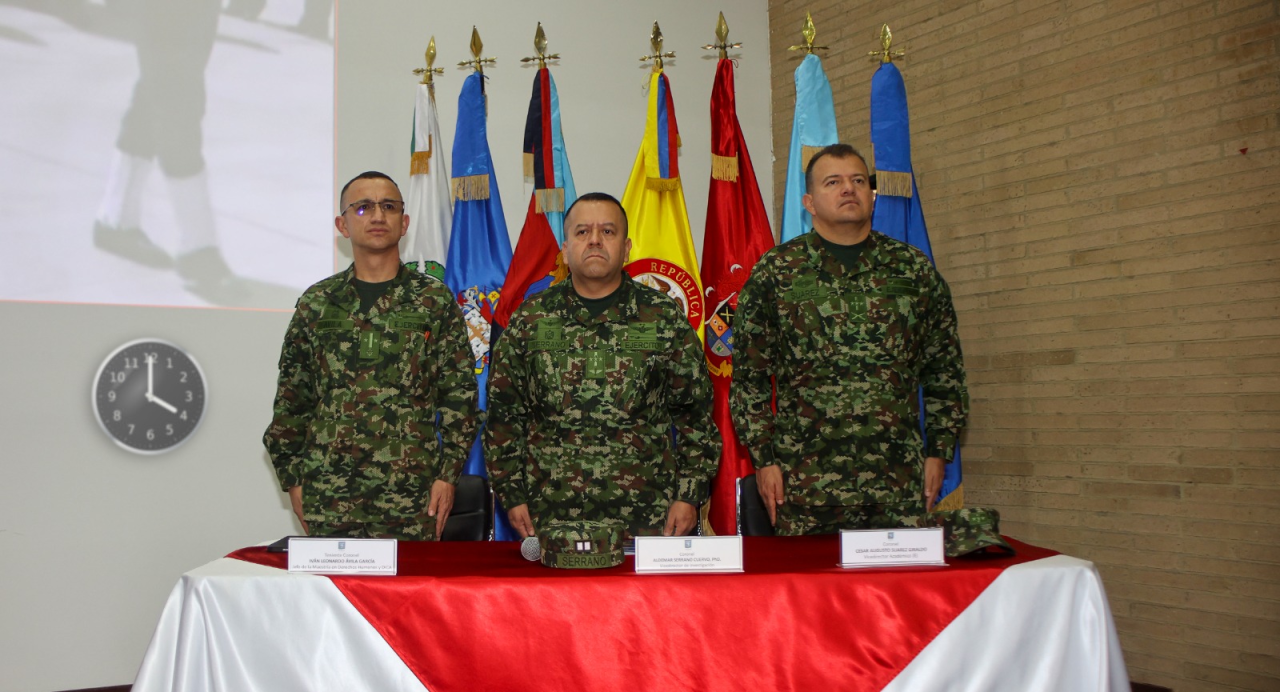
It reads **4:00**
